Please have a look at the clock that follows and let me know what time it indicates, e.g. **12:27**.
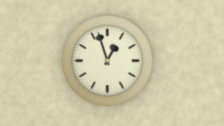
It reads **12:57**
